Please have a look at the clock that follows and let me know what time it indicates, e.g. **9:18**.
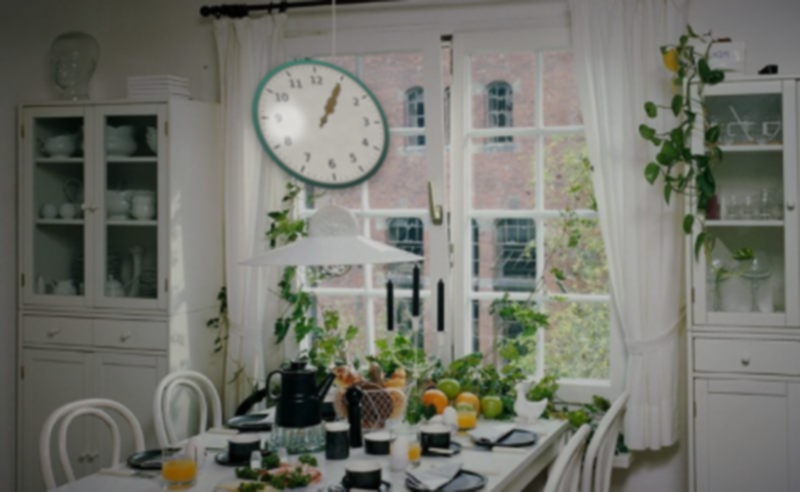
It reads **1:05**
